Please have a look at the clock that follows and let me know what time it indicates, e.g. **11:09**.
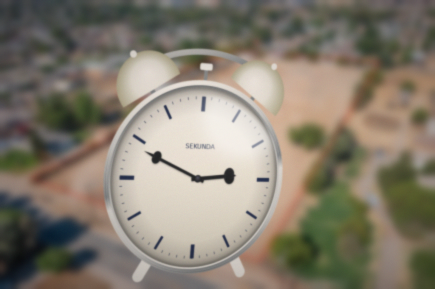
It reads **2:49**
